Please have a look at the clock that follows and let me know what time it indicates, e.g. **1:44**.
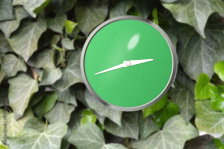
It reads **2:42**
